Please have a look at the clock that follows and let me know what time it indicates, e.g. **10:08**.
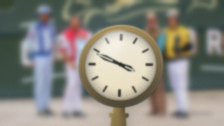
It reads **3:49**
